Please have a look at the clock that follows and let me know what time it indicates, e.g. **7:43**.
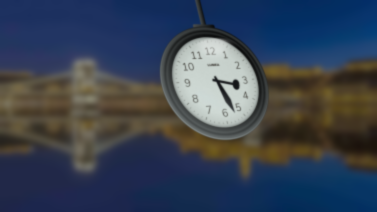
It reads **3:27**
